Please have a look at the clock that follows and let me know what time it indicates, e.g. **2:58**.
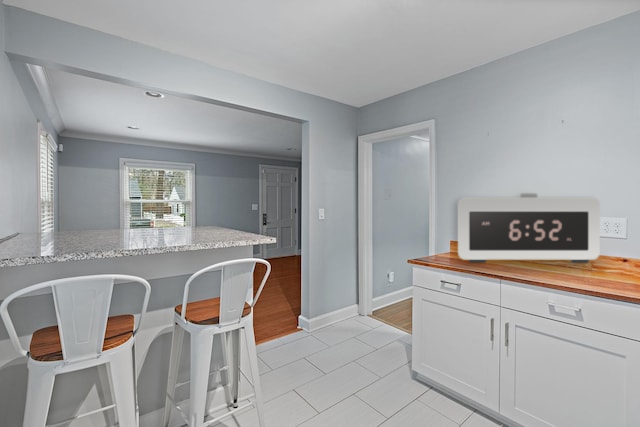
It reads **6:52**
